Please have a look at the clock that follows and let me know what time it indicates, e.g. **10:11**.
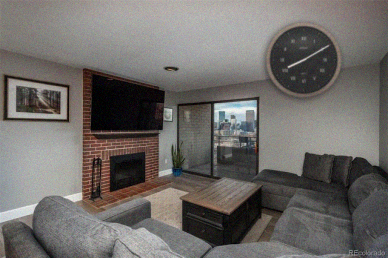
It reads **8:10**
